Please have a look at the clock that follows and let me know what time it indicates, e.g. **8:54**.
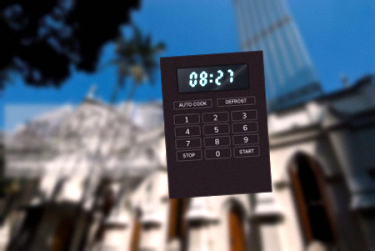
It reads **8:27**
